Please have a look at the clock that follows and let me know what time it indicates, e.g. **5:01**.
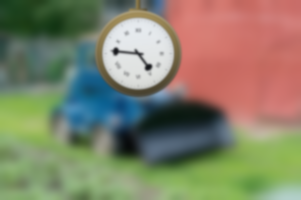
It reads **4:46**
